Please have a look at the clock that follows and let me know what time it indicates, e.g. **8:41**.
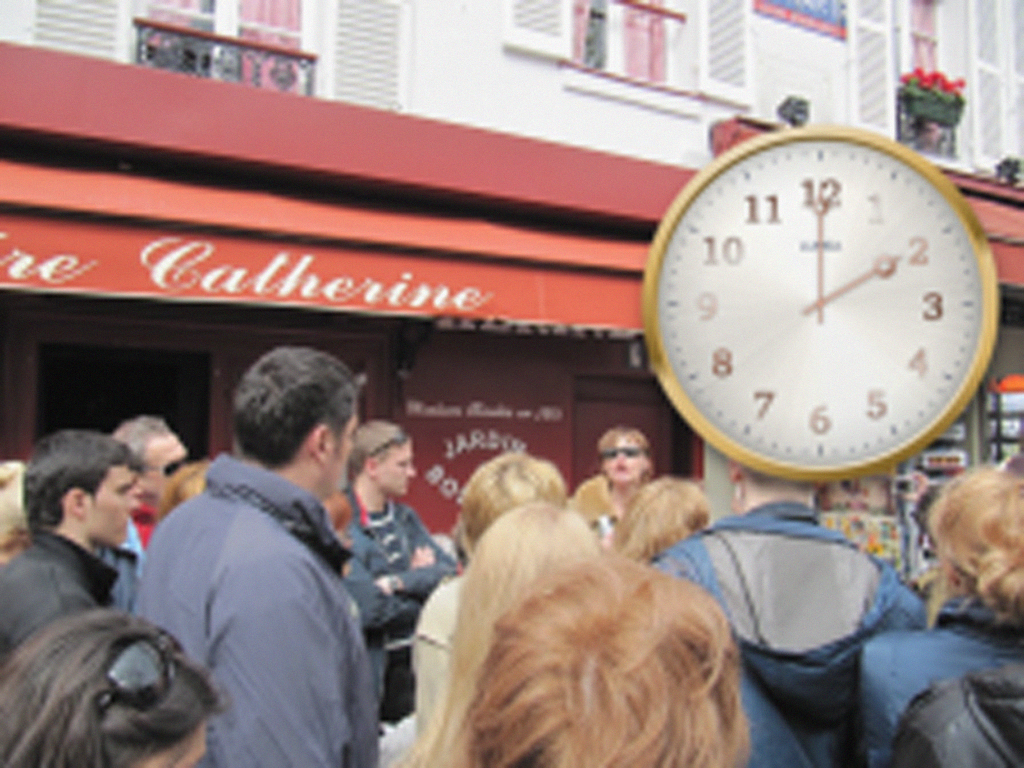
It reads **2:00**
